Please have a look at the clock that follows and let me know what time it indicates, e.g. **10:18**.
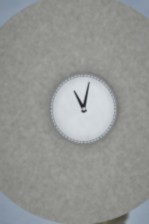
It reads **11:02**
